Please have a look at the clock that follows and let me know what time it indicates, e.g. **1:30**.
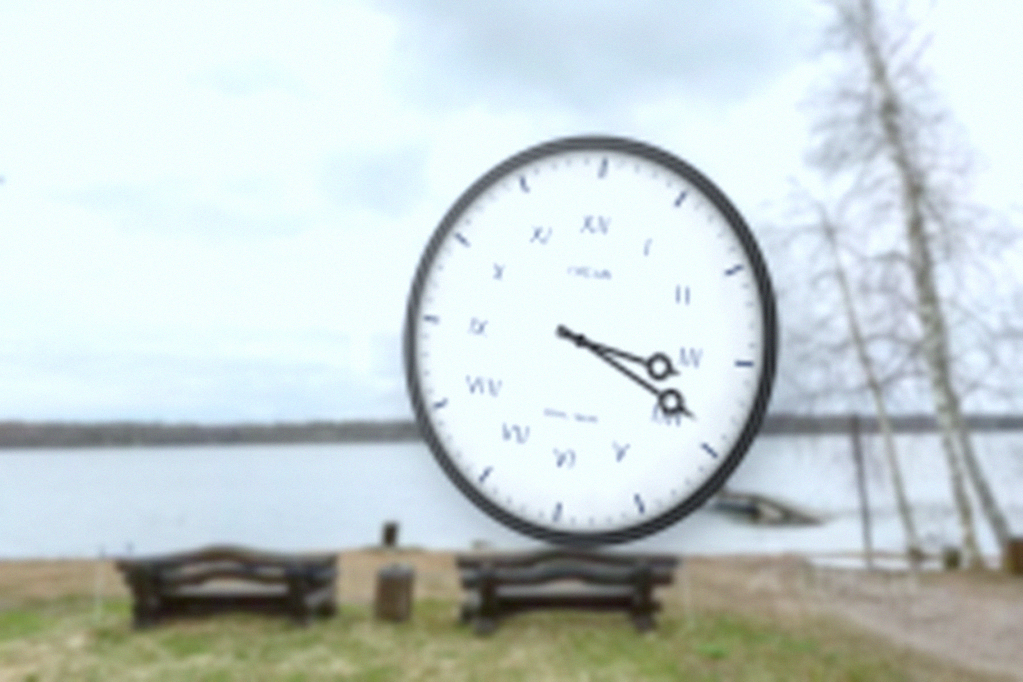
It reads **3:19**
